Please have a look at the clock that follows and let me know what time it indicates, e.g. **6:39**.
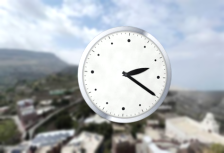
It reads **2:20**
